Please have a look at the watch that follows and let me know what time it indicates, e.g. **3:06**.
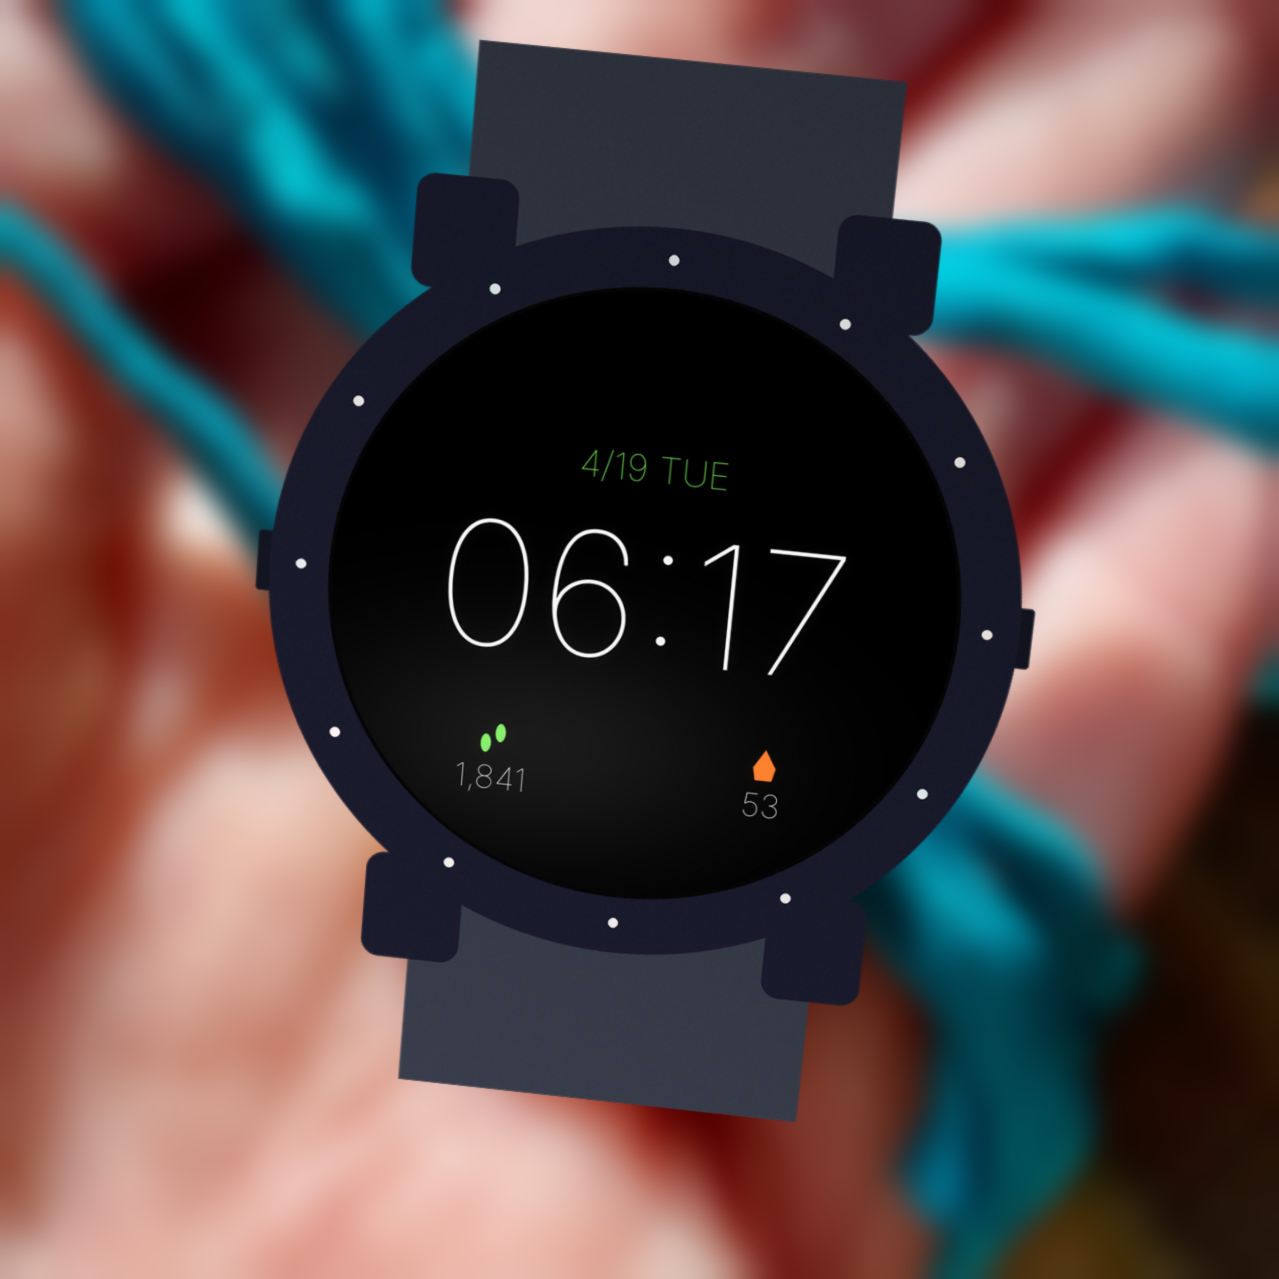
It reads **6:17**
